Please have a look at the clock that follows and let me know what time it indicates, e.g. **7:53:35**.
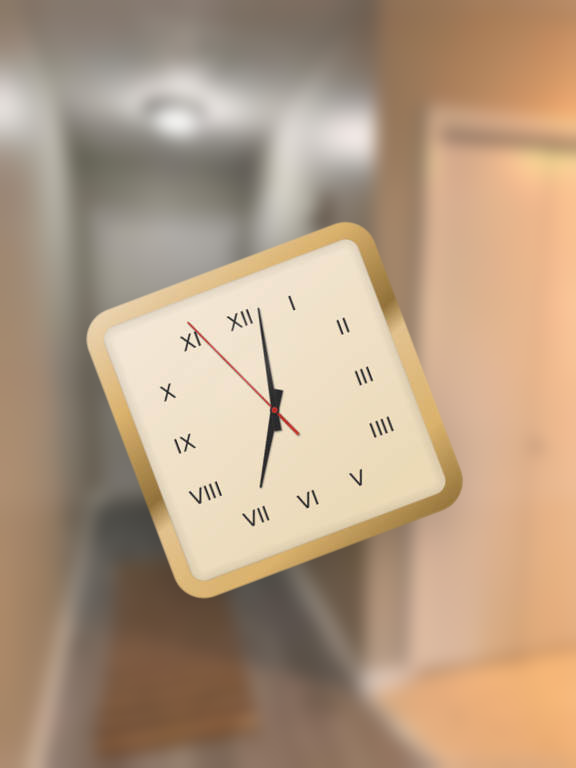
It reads **7:01:56**
